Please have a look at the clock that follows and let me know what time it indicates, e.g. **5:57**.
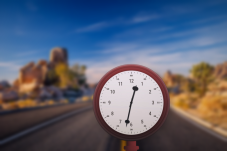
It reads **12:32**
